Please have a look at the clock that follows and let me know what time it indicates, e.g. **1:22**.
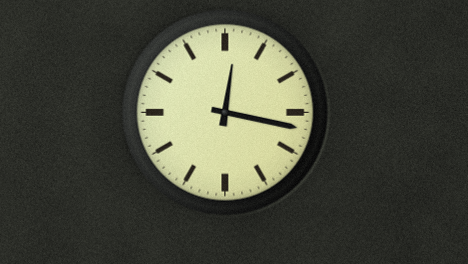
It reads **12:17**
